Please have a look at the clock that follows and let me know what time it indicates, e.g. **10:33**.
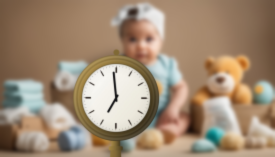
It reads **6:59**
